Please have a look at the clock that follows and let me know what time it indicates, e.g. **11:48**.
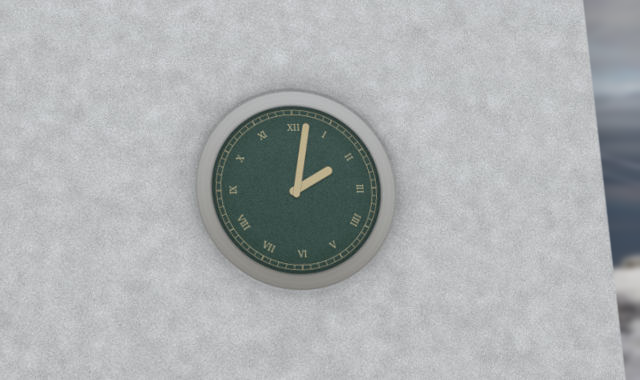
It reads **2:02**
